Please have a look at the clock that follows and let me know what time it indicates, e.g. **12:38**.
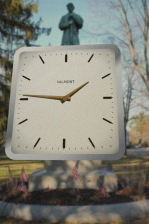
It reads **1:46**
